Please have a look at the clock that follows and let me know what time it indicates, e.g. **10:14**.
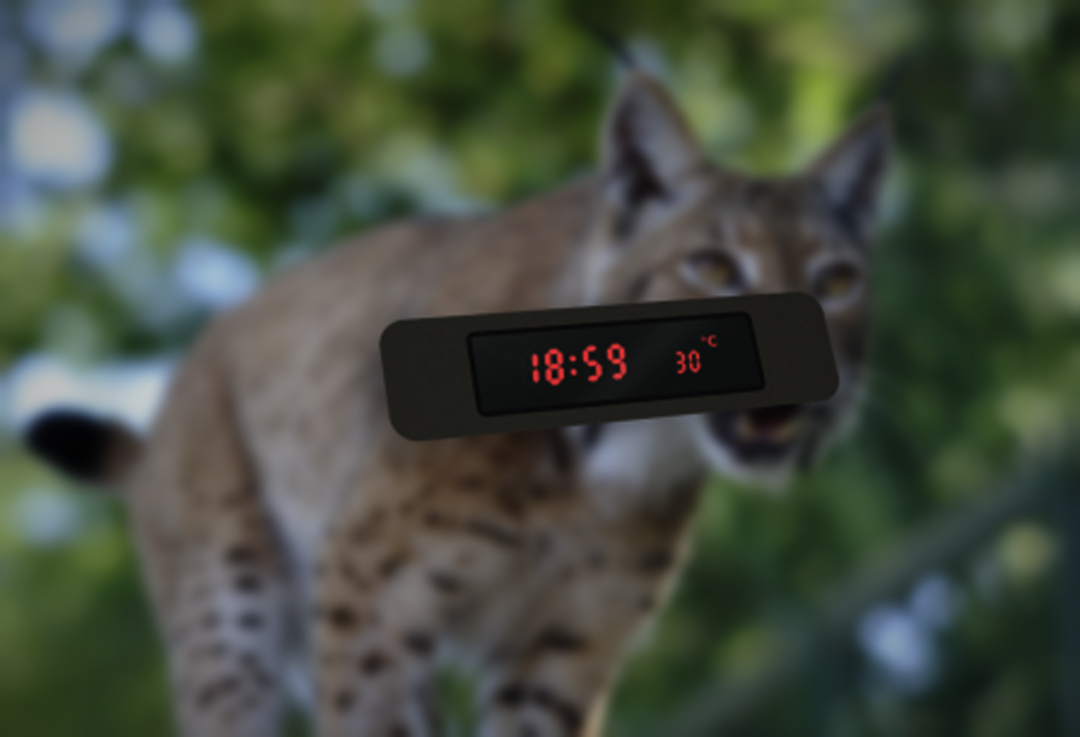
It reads **18:59**
